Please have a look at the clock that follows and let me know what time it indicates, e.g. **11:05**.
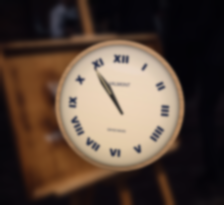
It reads **10:54**
